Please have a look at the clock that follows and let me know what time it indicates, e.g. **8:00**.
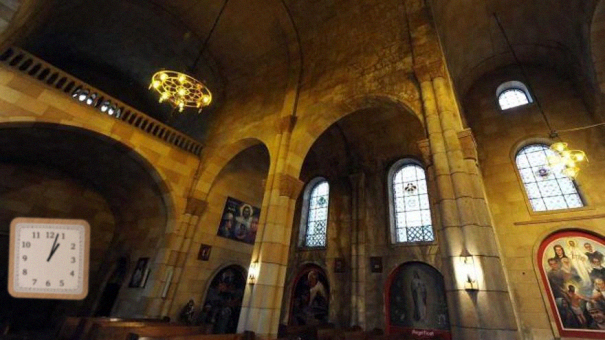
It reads **1:03**
